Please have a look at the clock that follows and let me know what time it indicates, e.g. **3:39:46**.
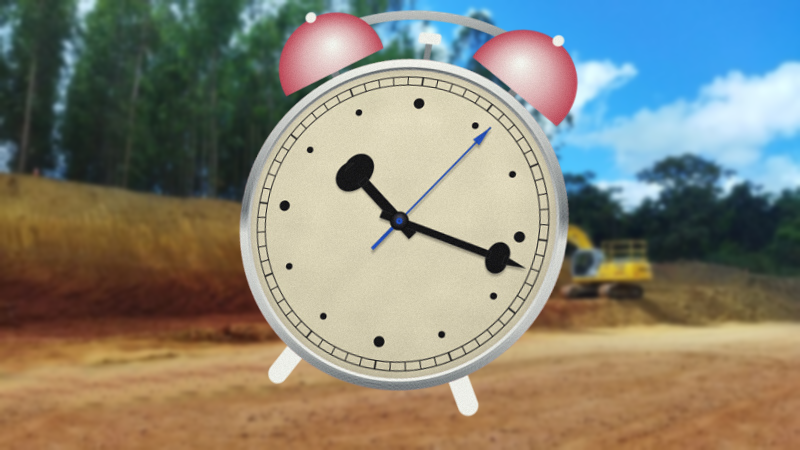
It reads **10:17:06**
